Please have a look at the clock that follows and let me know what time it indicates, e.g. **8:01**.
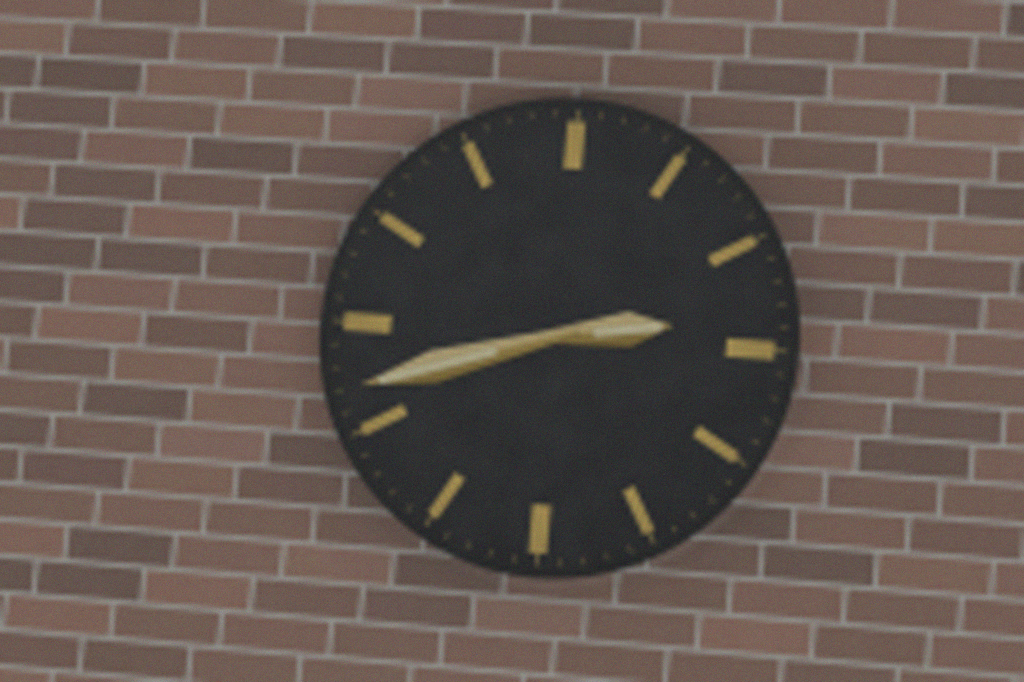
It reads **2:42**
